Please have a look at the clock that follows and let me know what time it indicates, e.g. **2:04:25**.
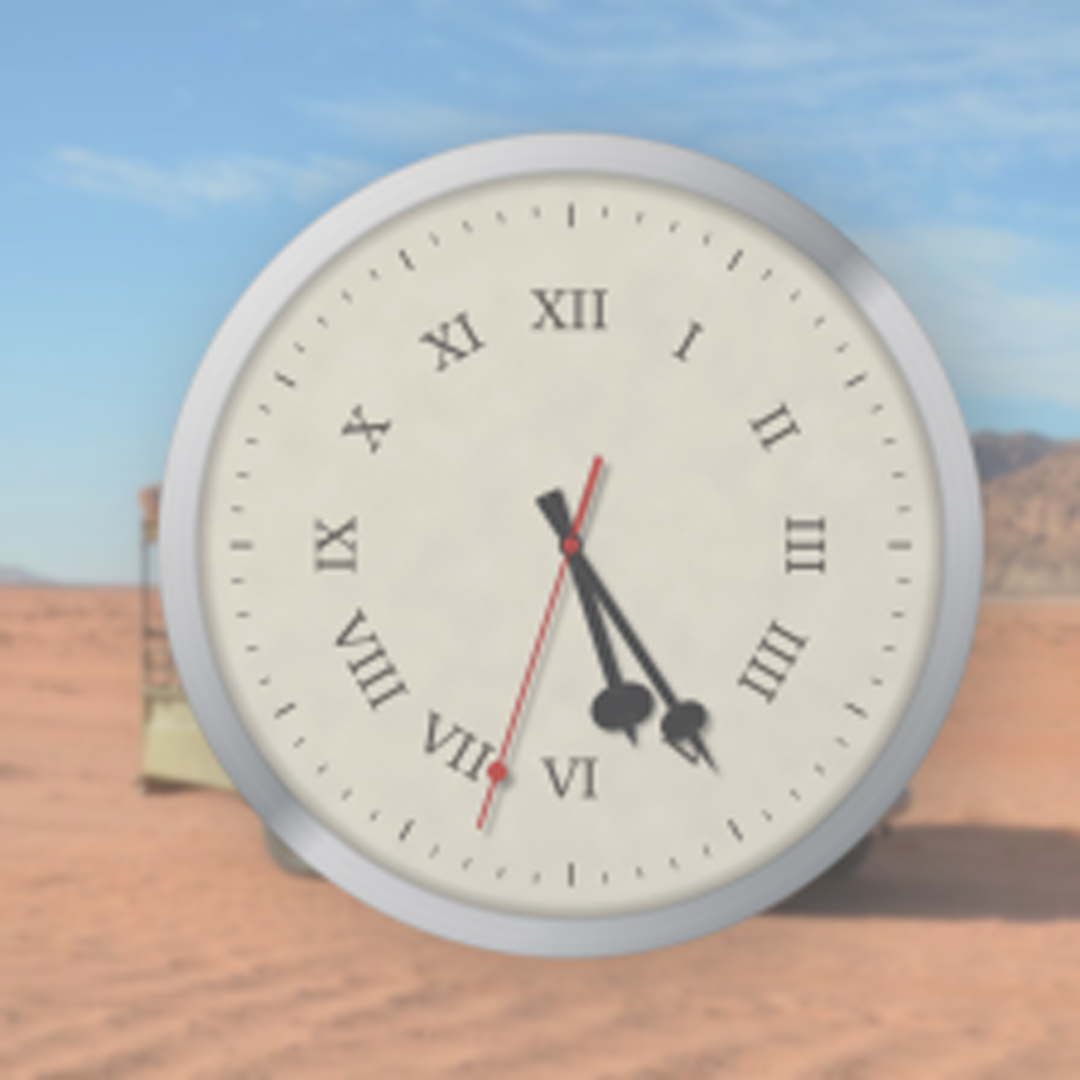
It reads **5:24:33**
